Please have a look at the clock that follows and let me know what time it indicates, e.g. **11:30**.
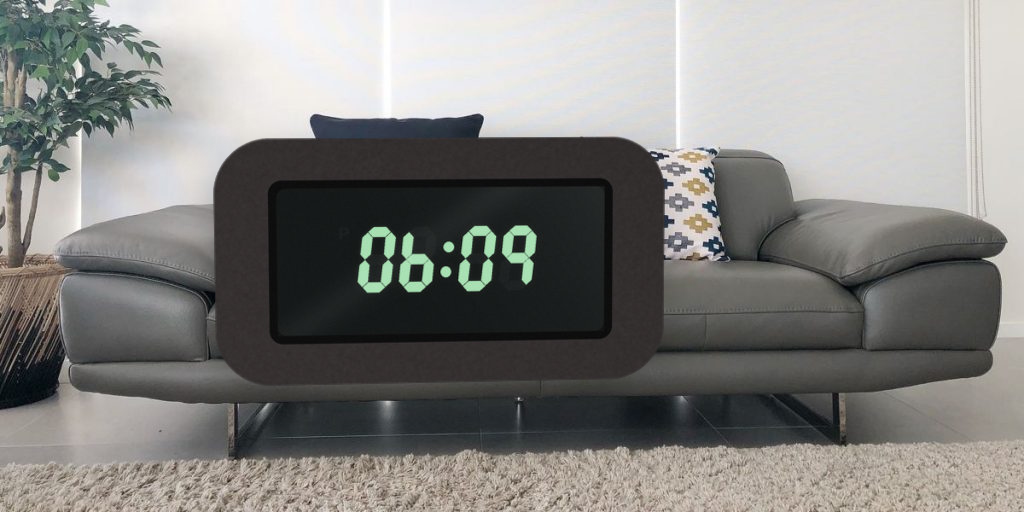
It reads **6:09**
